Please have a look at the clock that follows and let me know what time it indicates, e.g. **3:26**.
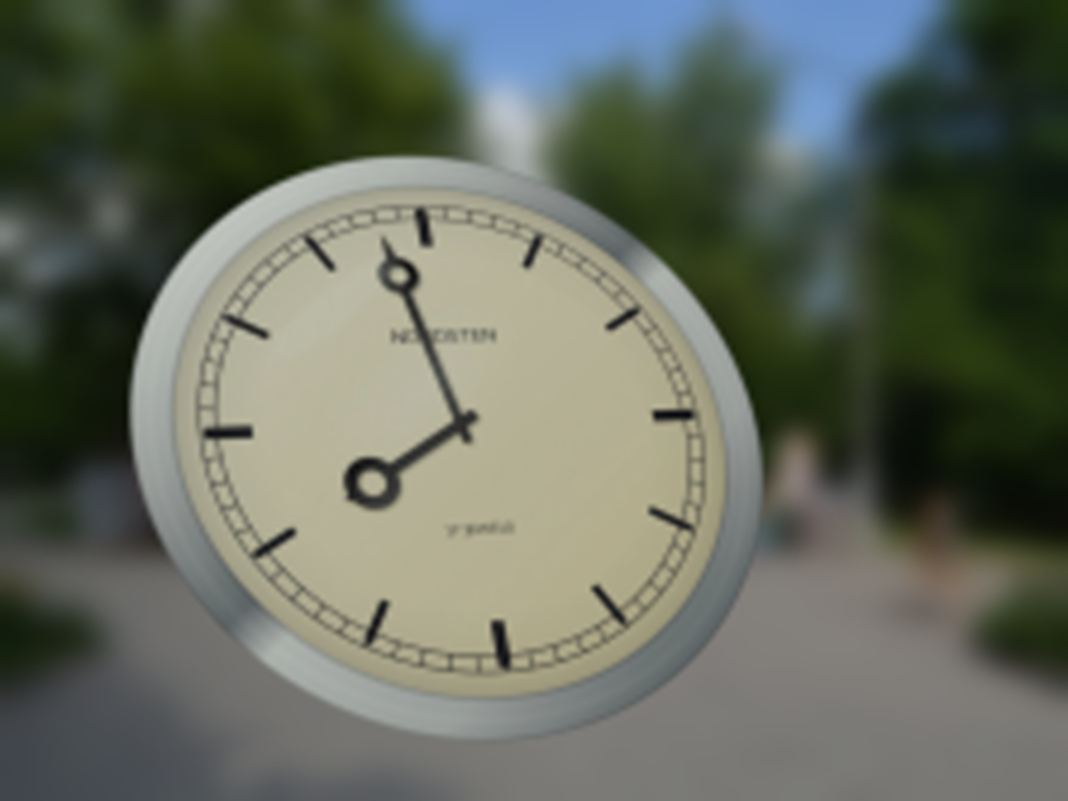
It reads **7:58**
